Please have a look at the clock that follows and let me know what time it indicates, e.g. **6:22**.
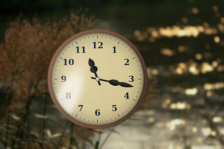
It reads **11:17**
